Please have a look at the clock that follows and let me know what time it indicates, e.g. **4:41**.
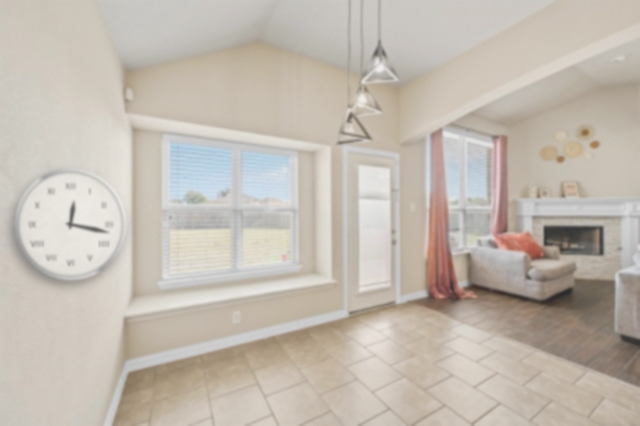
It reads **12:17**
